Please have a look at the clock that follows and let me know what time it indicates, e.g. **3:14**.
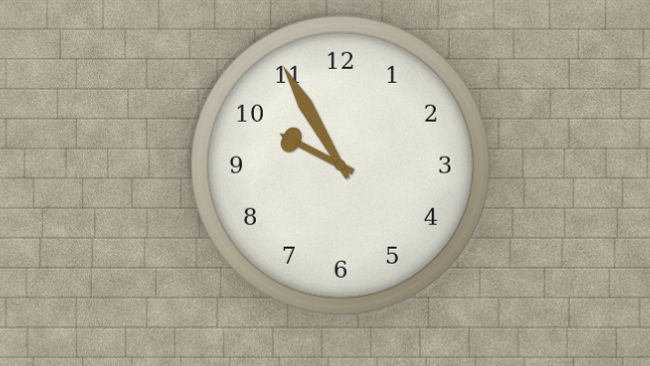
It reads **9:55**
